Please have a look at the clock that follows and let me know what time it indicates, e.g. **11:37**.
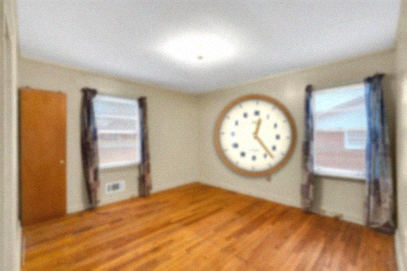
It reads **12:23**
